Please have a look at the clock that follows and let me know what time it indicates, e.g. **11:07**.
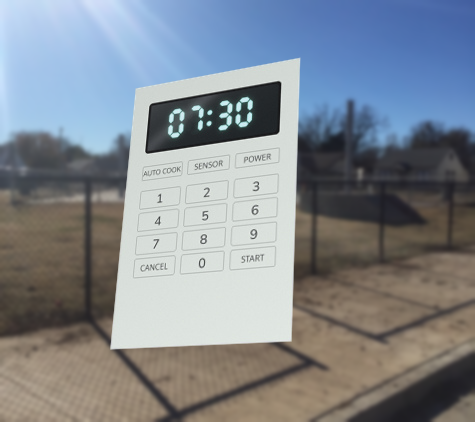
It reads **7:30**
